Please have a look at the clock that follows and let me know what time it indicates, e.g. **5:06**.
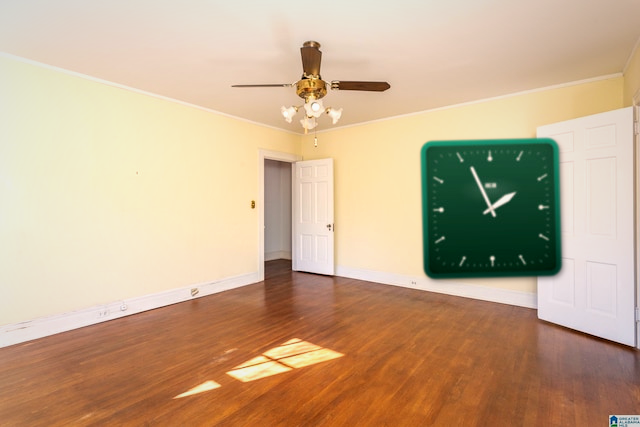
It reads **1:56**
